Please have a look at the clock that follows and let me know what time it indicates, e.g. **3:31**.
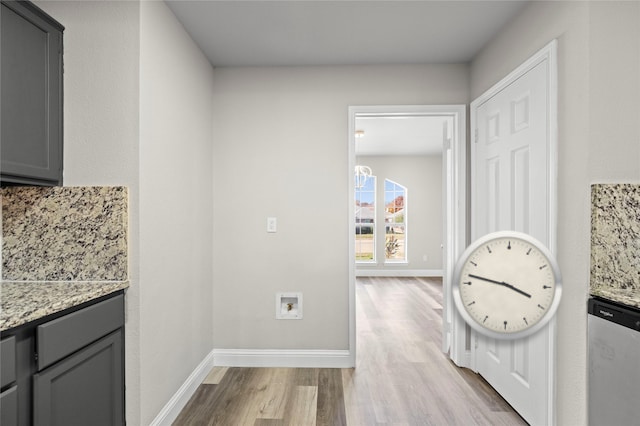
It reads **3:47**
